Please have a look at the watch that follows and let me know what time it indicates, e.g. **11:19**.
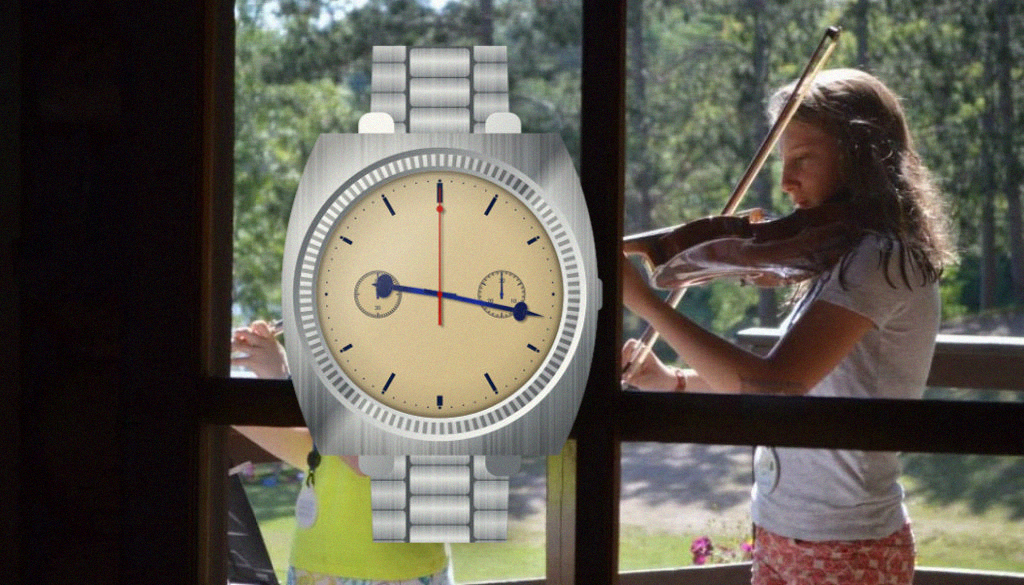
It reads **9:17**
